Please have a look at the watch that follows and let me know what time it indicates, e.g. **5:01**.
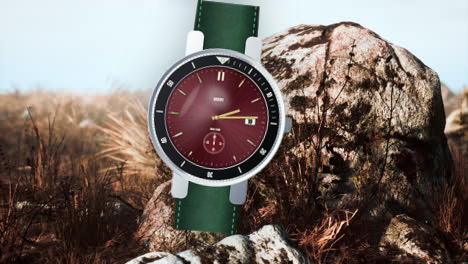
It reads **2:14**
